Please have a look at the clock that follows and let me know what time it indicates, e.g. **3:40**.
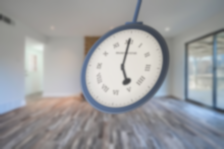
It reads **5:00**
